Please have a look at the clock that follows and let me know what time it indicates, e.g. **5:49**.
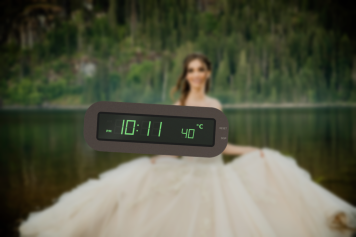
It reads **10:11**
